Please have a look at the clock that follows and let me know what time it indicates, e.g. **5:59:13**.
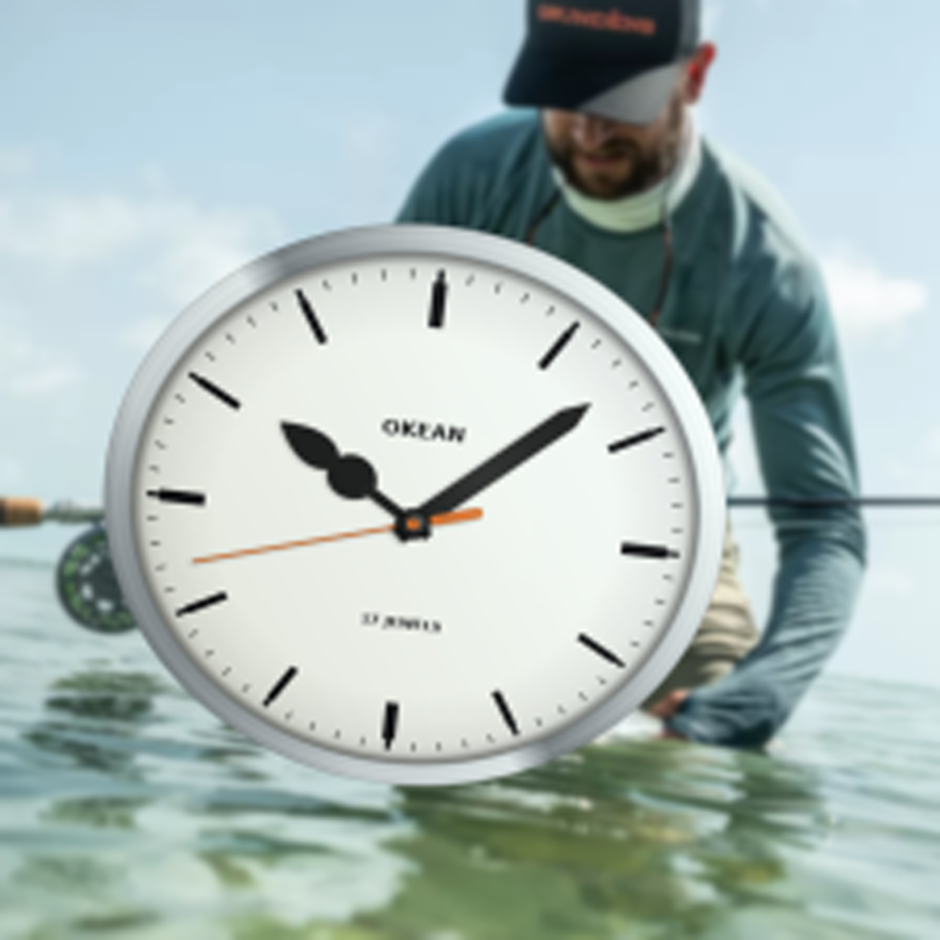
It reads **10:07:42**
